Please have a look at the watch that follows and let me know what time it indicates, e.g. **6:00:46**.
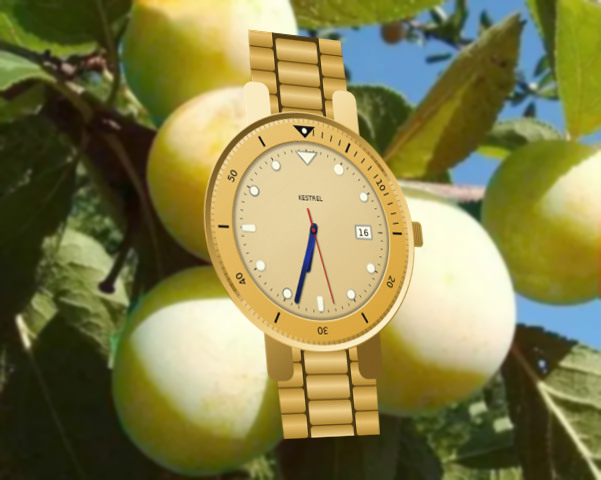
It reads **6:33:28**
